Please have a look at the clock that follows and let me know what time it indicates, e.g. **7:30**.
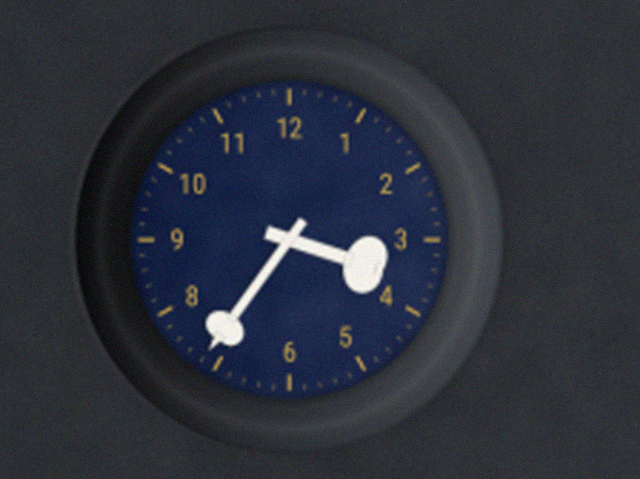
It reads **3:36**
